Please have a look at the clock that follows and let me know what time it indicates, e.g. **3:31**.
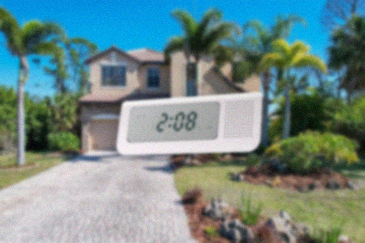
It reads **2:08**
